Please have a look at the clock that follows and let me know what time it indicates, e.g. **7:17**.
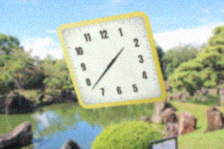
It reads **1:38**
